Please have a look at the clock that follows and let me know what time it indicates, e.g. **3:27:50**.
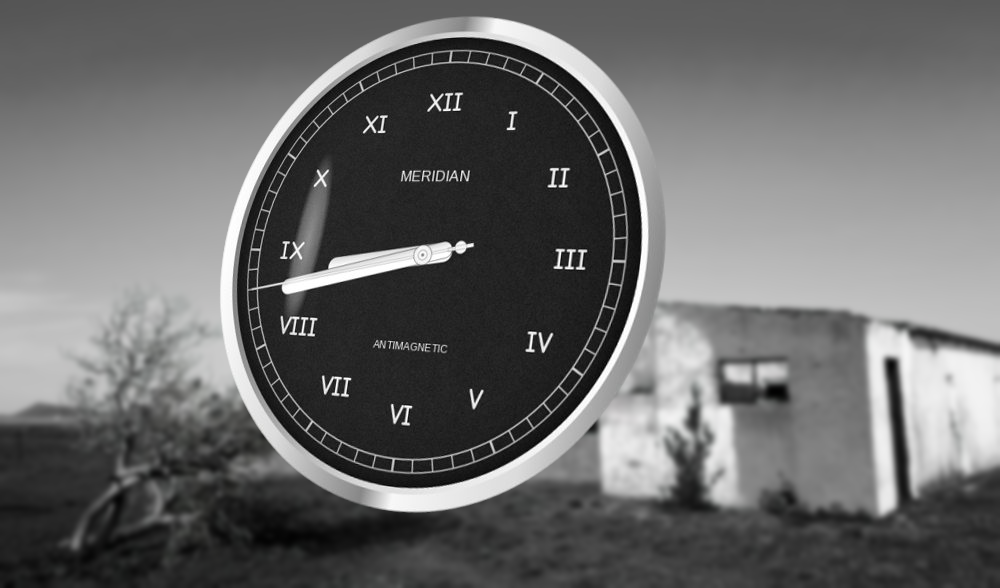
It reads **8:42:43**
